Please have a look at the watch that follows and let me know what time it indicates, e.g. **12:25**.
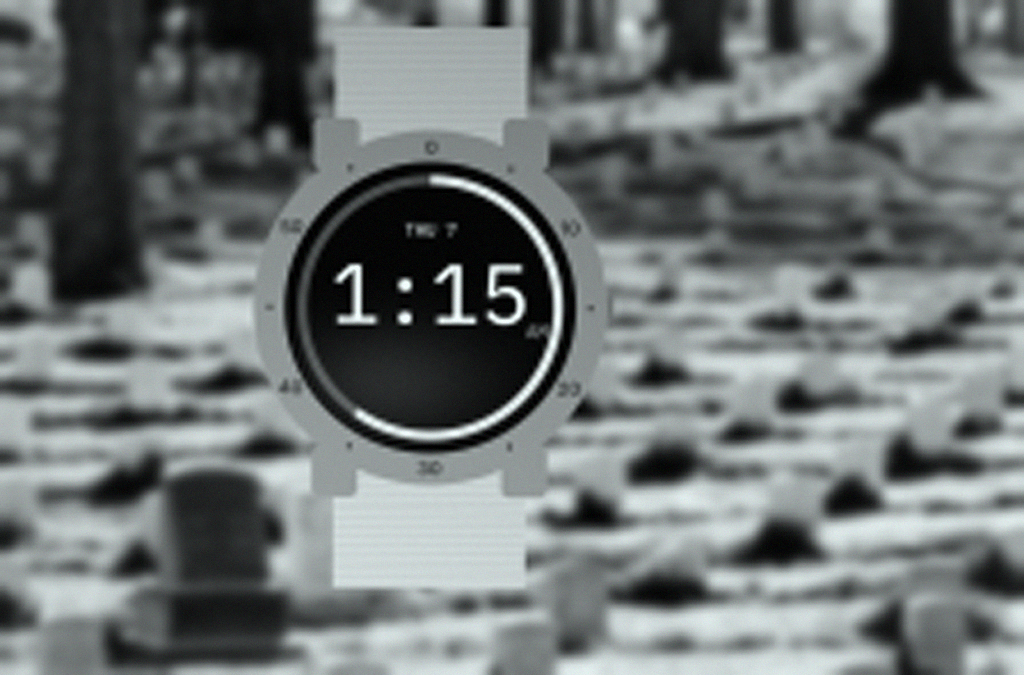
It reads **1:15**
